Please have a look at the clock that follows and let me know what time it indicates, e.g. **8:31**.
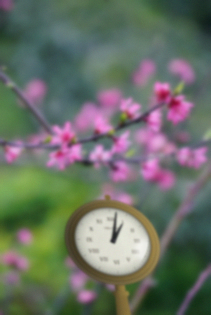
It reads **1:02**
